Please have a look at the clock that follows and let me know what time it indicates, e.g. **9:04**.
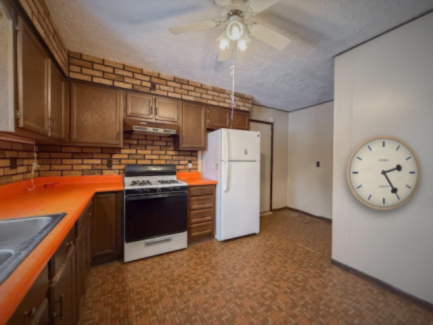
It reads **2:25**
